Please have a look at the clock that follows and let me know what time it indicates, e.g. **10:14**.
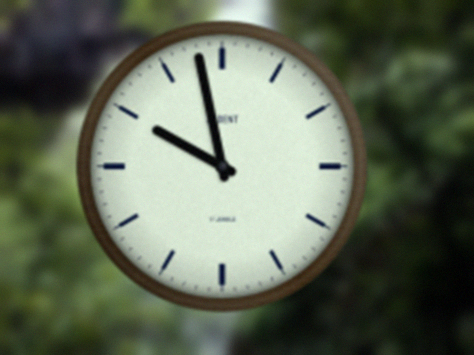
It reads **9:58**
